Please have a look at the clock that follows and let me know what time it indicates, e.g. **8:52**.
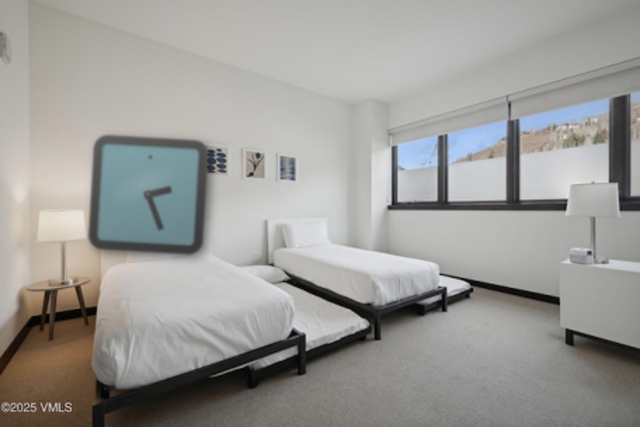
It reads **2:26**
